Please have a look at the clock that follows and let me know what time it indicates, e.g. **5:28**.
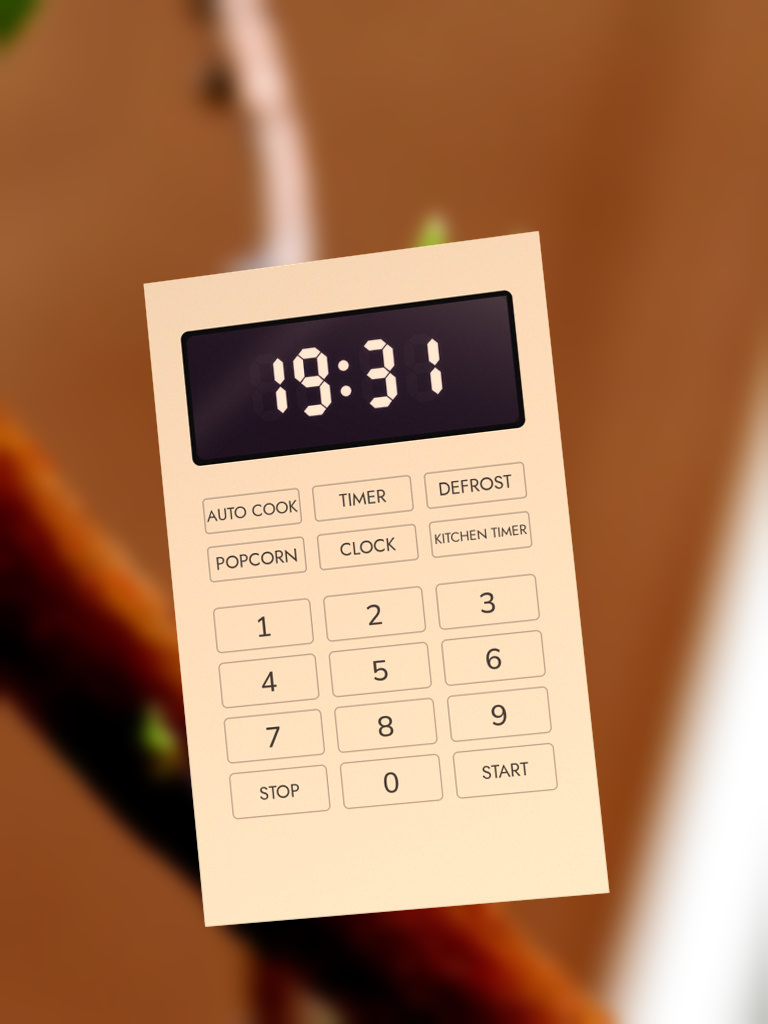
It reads **19:31**
